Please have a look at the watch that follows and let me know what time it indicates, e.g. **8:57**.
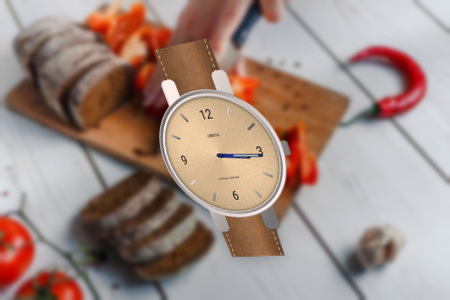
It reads **3:16**
